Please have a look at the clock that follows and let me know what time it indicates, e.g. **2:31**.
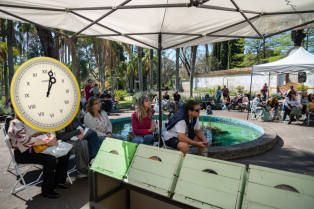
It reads **1:03**
